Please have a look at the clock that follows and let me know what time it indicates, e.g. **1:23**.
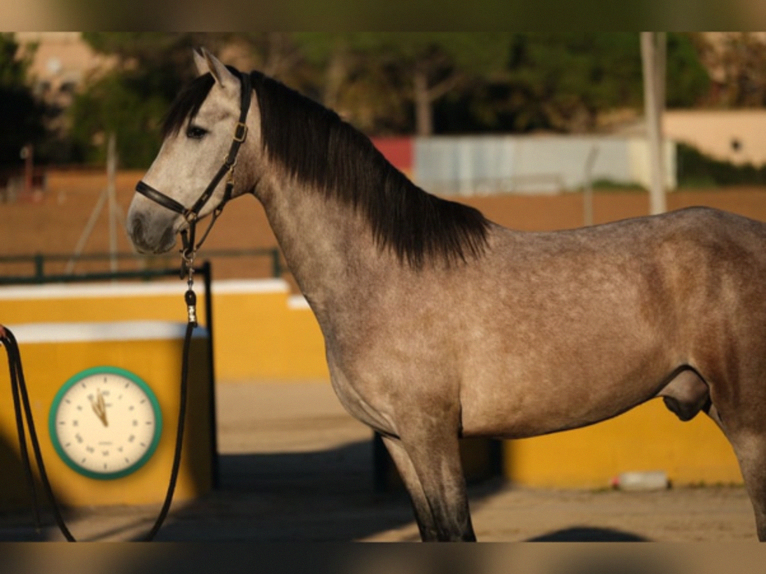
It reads **10:58**
